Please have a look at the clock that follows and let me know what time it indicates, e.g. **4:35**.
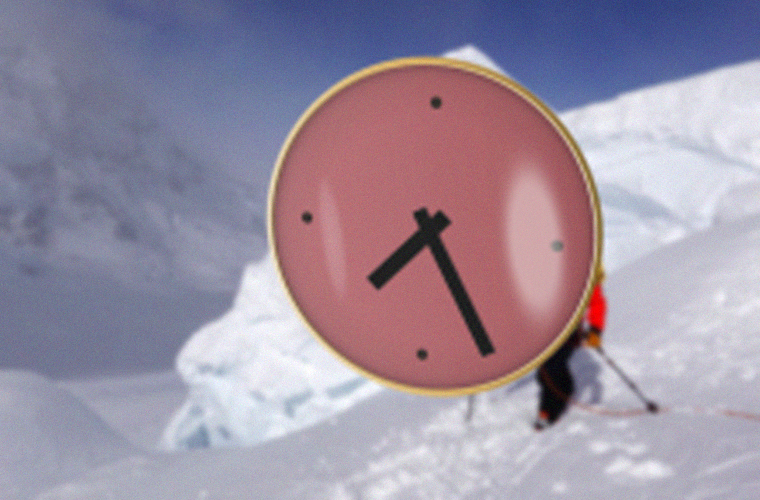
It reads **7:25**
